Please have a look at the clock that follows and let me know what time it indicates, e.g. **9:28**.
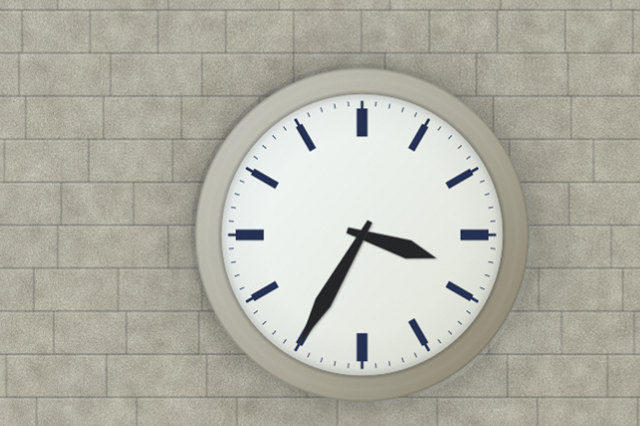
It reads **3:35**
